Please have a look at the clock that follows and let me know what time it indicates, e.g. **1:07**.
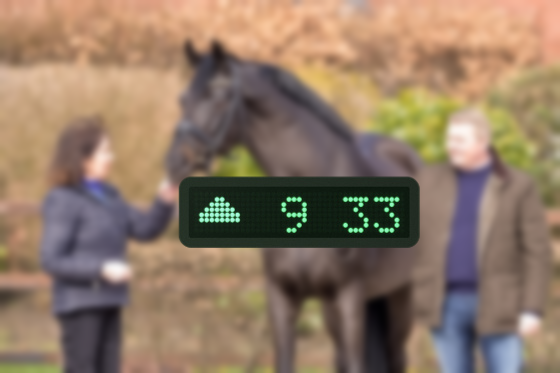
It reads **9:33**
